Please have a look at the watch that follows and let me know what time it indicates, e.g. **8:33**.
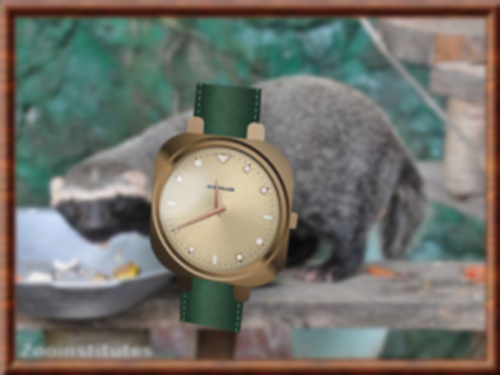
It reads **11:40**
